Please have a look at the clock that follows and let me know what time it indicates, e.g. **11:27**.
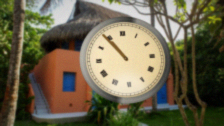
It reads **10:54**
